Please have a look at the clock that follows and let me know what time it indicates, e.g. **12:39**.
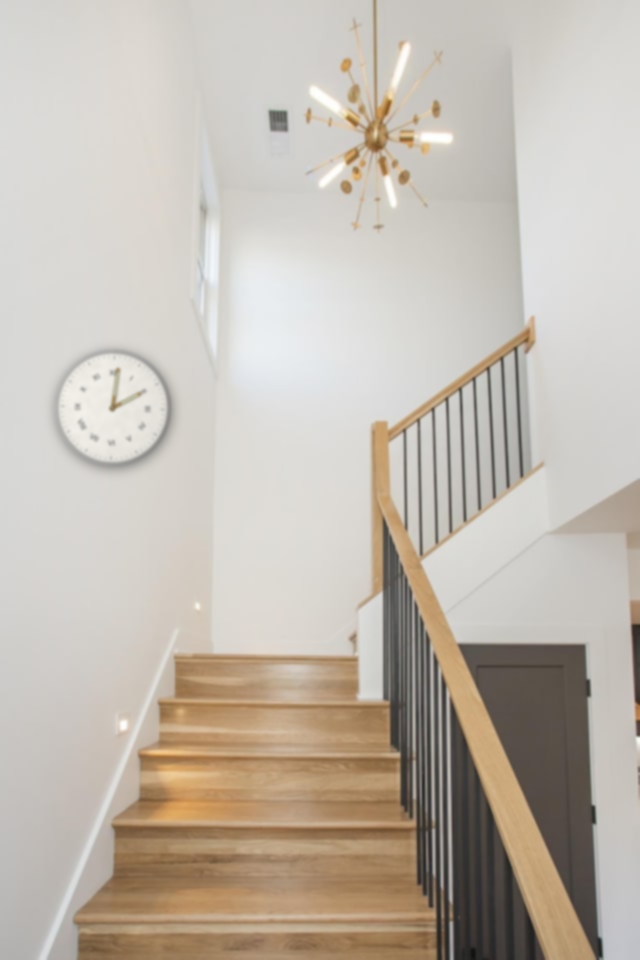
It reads **2:01**
